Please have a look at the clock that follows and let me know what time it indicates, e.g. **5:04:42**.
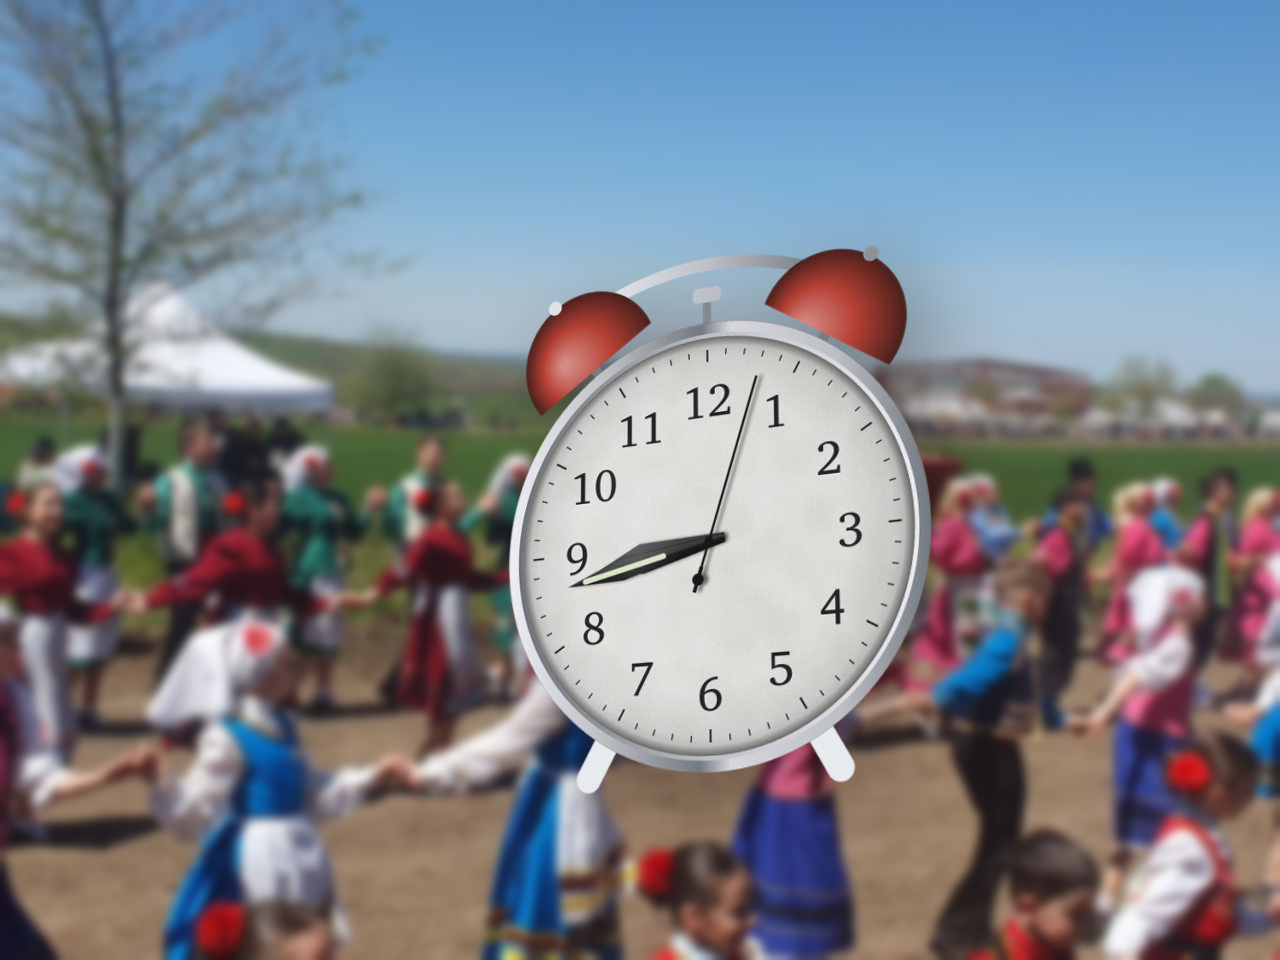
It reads **8:43:03**
